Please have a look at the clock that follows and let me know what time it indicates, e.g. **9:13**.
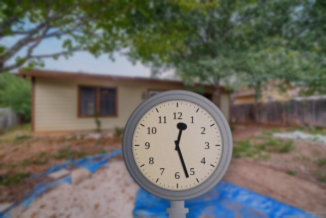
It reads **12:27**
